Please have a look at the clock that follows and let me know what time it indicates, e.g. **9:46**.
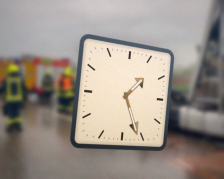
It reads **1:26**
